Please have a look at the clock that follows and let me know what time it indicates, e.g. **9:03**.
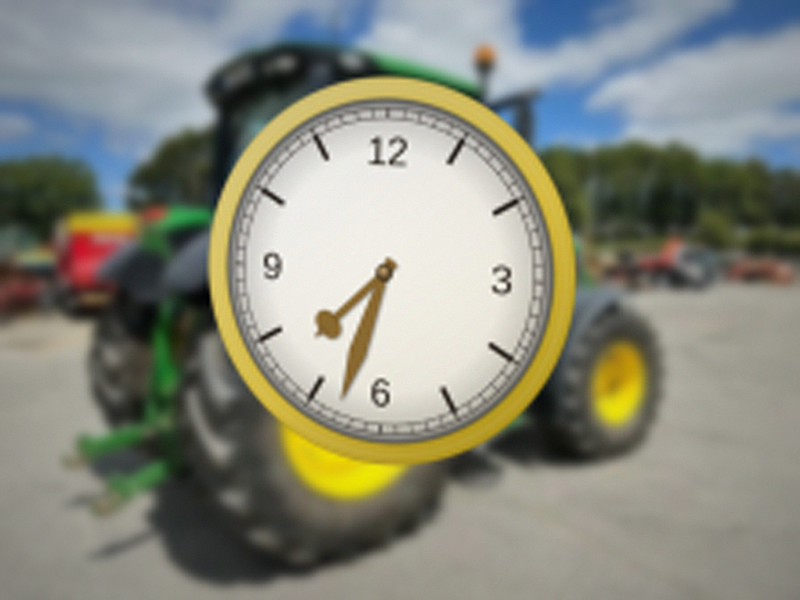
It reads **7:33**
